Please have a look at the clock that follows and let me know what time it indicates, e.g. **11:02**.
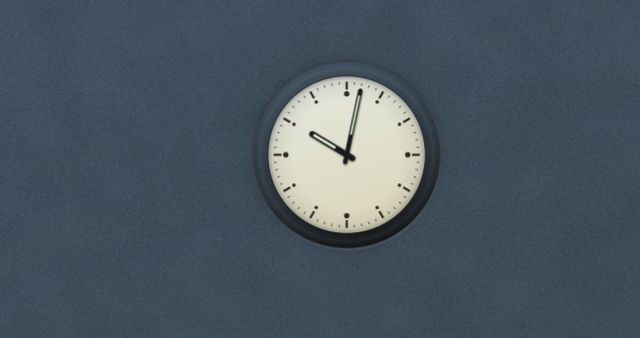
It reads **10:02**
